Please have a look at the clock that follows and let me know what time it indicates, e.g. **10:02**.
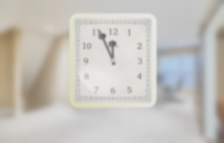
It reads **11:56**
